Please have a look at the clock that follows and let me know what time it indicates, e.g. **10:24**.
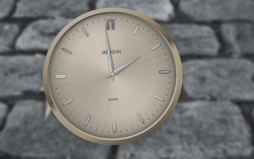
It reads **1:59**
